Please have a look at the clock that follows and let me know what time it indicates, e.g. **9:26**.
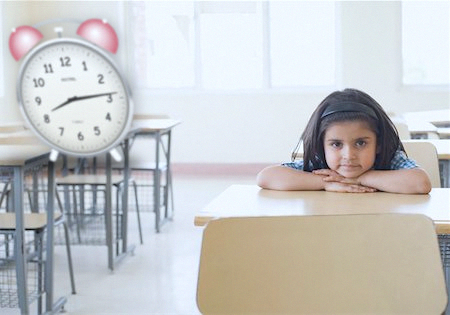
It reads **8:14**
